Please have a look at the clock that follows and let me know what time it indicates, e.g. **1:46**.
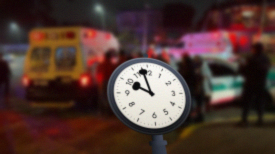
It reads **9:58**
